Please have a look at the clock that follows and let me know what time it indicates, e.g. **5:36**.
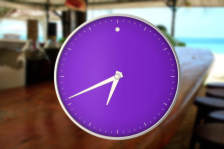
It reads **6:41**
